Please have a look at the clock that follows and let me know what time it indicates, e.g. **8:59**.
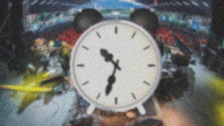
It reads **10:33**
